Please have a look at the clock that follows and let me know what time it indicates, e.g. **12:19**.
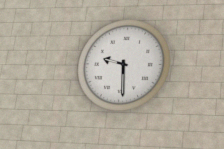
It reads **9:29**
